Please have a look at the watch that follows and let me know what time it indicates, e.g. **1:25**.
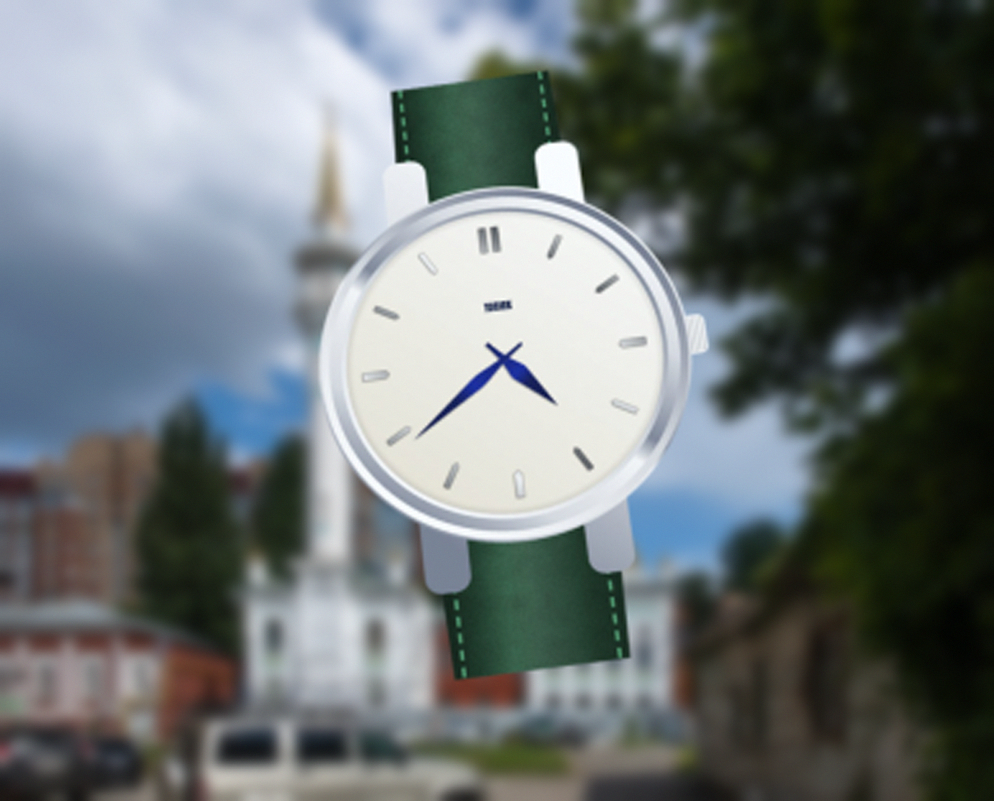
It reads **4:39**
